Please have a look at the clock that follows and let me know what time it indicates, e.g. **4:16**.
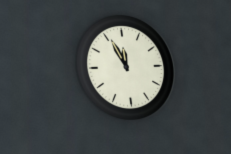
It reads **11:56**
